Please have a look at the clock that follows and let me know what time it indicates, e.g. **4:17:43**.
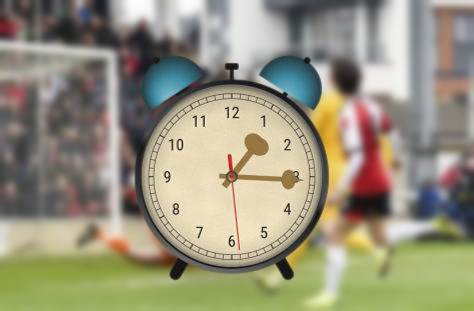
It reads **1:15:29**
